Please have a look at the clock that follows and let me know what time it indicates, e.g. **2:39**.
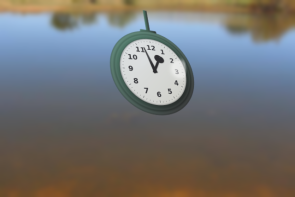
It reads **12:57**
